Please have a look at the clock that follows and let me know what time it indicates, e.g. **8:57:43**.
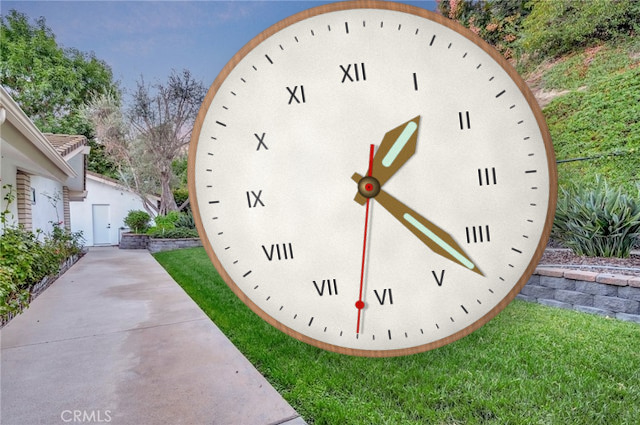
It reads **1:22:32**
